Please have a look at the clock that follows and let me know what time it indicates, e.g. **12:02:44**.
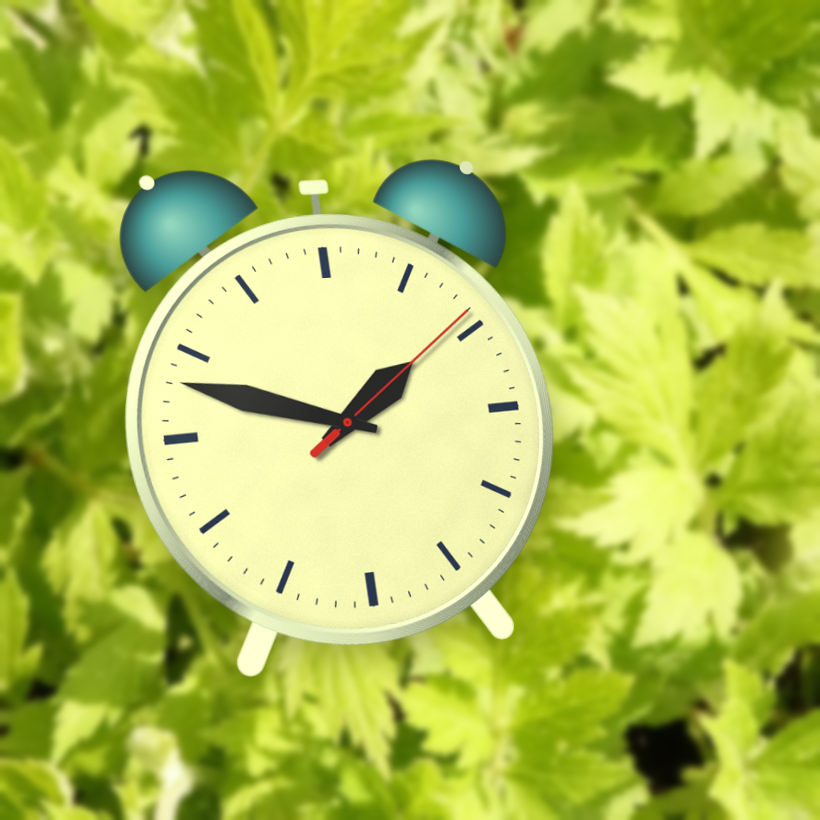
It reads **1:48:09**
